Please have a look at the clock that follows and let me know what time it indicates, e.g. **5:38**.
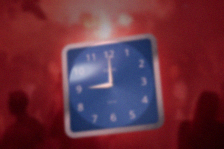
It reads **9:00**
